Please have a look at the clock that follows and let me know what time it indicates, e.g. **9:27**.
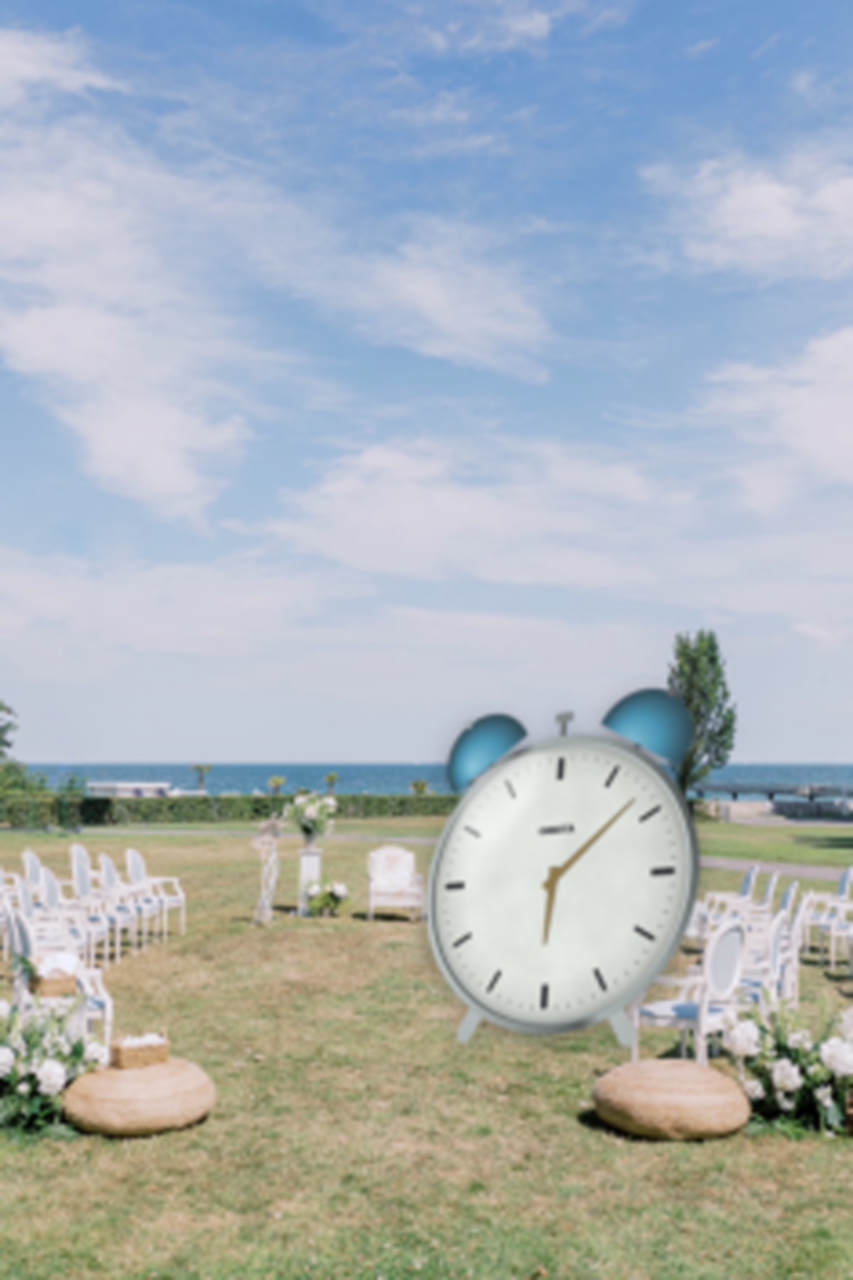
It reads **6:08**
